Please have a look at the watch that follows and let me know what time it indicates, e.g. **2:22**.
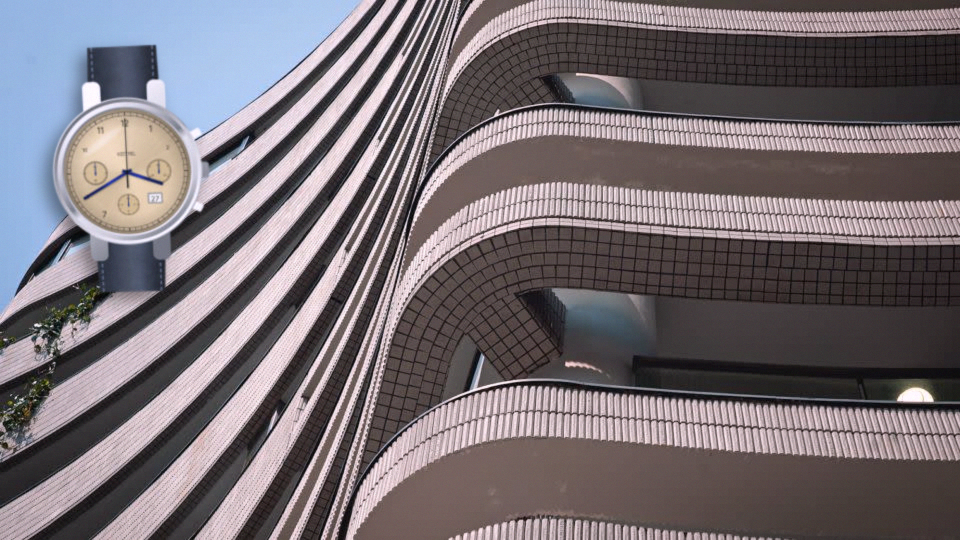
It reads **3:40**
